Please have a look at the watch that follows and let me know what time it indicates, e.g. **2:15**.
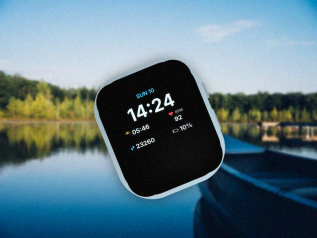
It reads **14:24**
